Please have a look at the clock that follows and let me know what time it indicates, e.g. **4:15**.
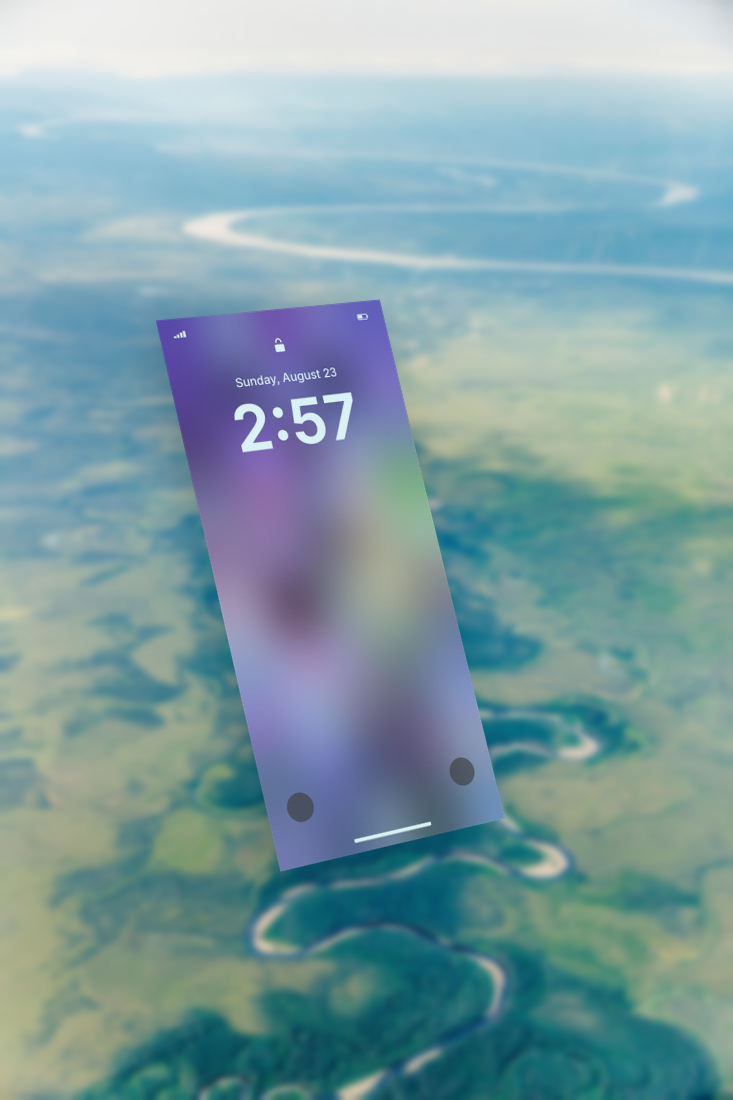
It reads **2:57**
